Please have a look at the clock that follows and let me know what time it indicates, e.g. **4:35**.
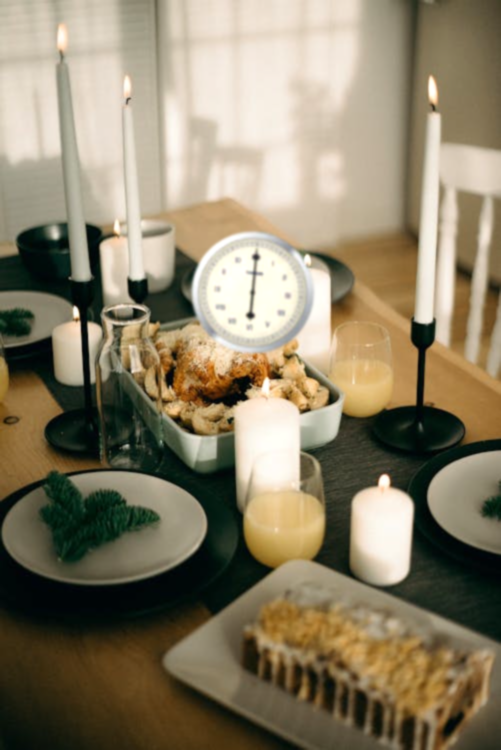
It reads **6:00**
